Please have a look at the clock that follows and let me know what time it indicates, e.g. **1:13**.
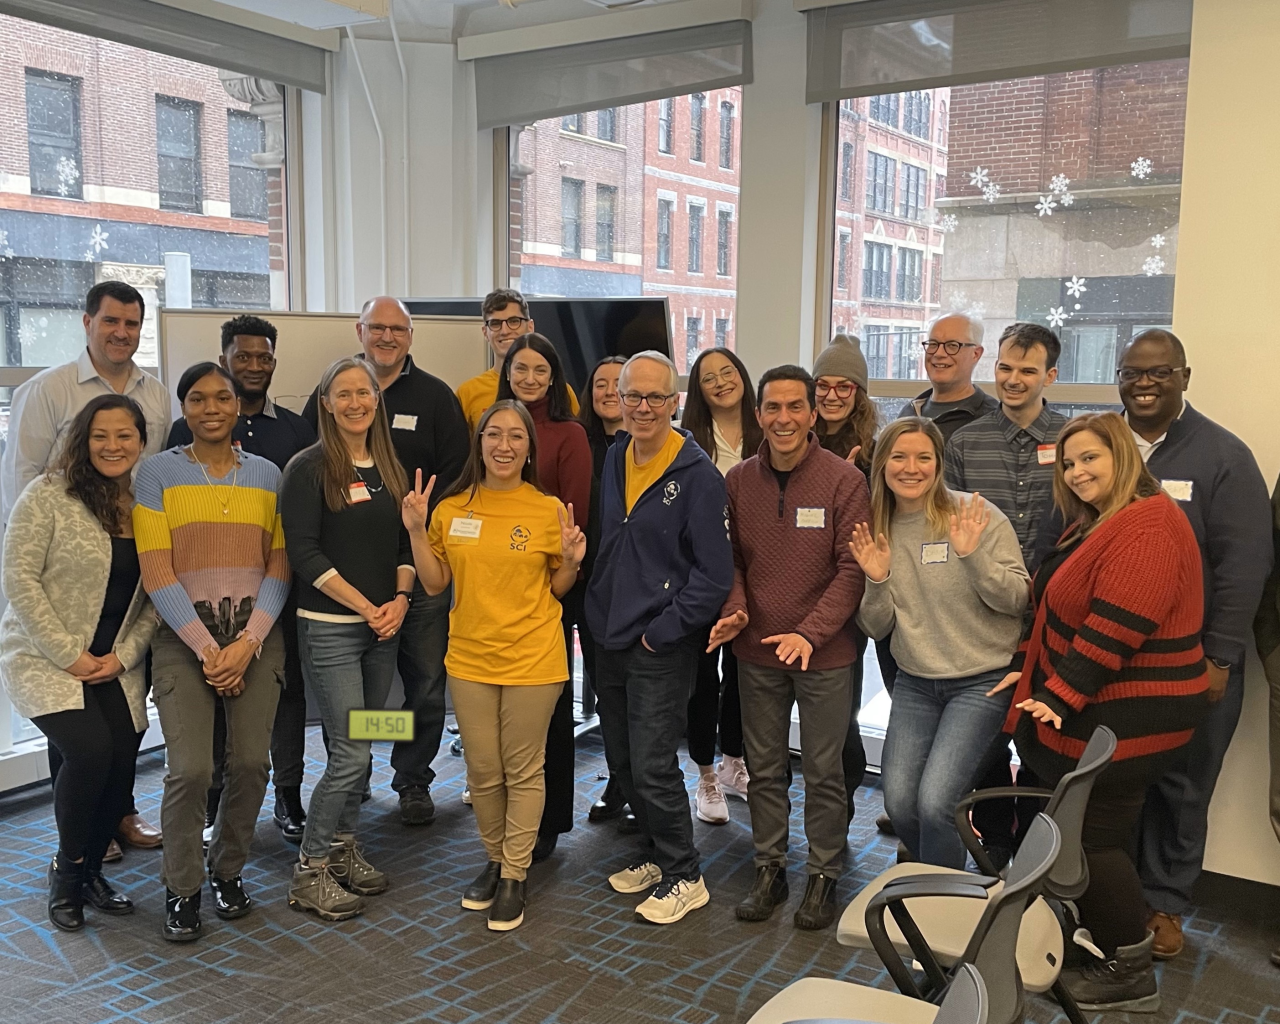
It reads **14:50**
